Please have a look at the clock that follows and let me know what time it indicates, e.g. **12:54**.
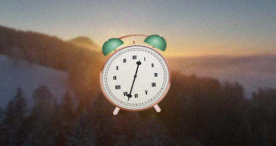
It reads **12:33**
